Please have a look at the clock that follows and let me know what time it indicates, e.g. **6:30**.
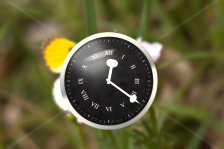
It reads **12:21**
